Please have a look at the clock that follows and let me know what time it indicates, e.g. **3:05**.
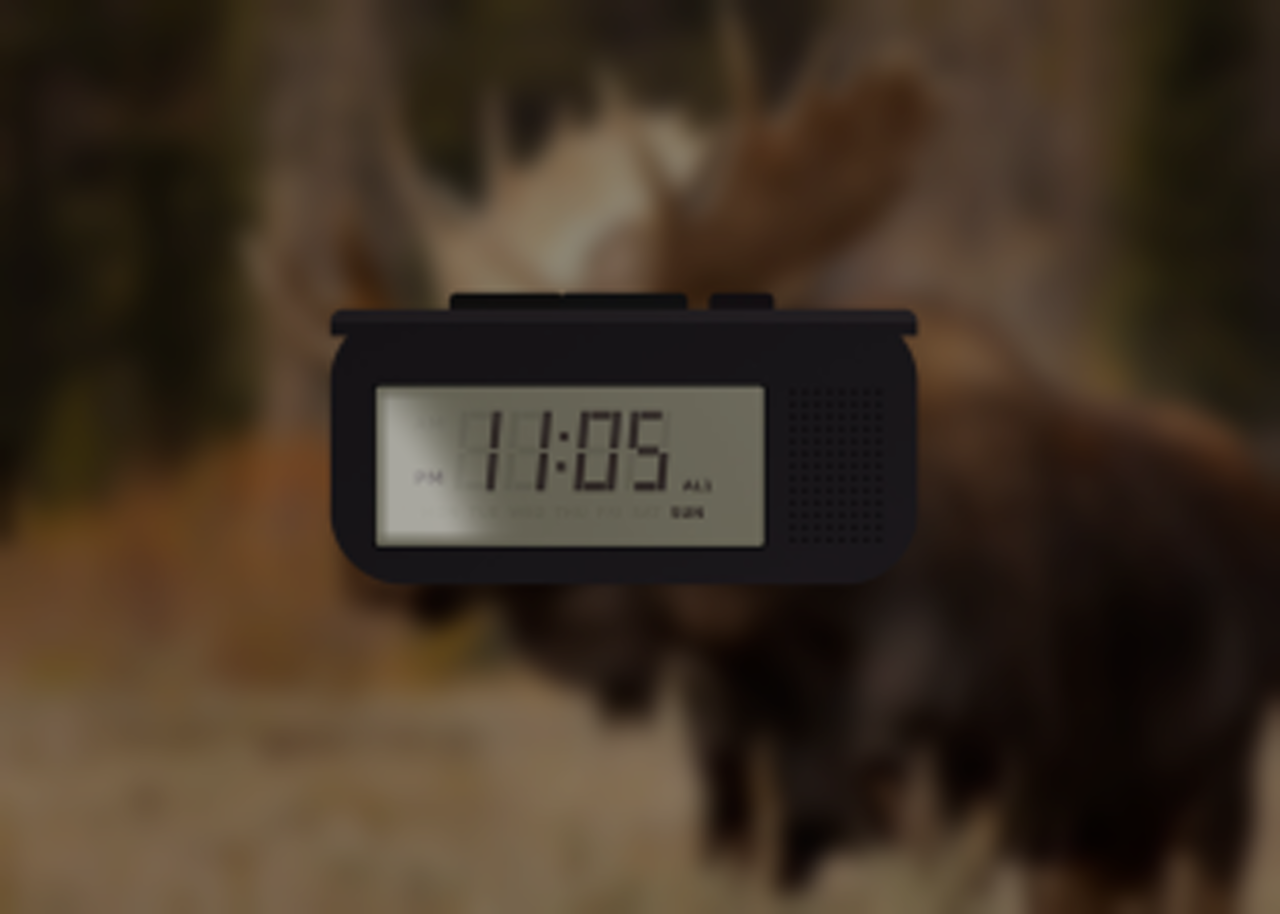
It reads **11:05**
